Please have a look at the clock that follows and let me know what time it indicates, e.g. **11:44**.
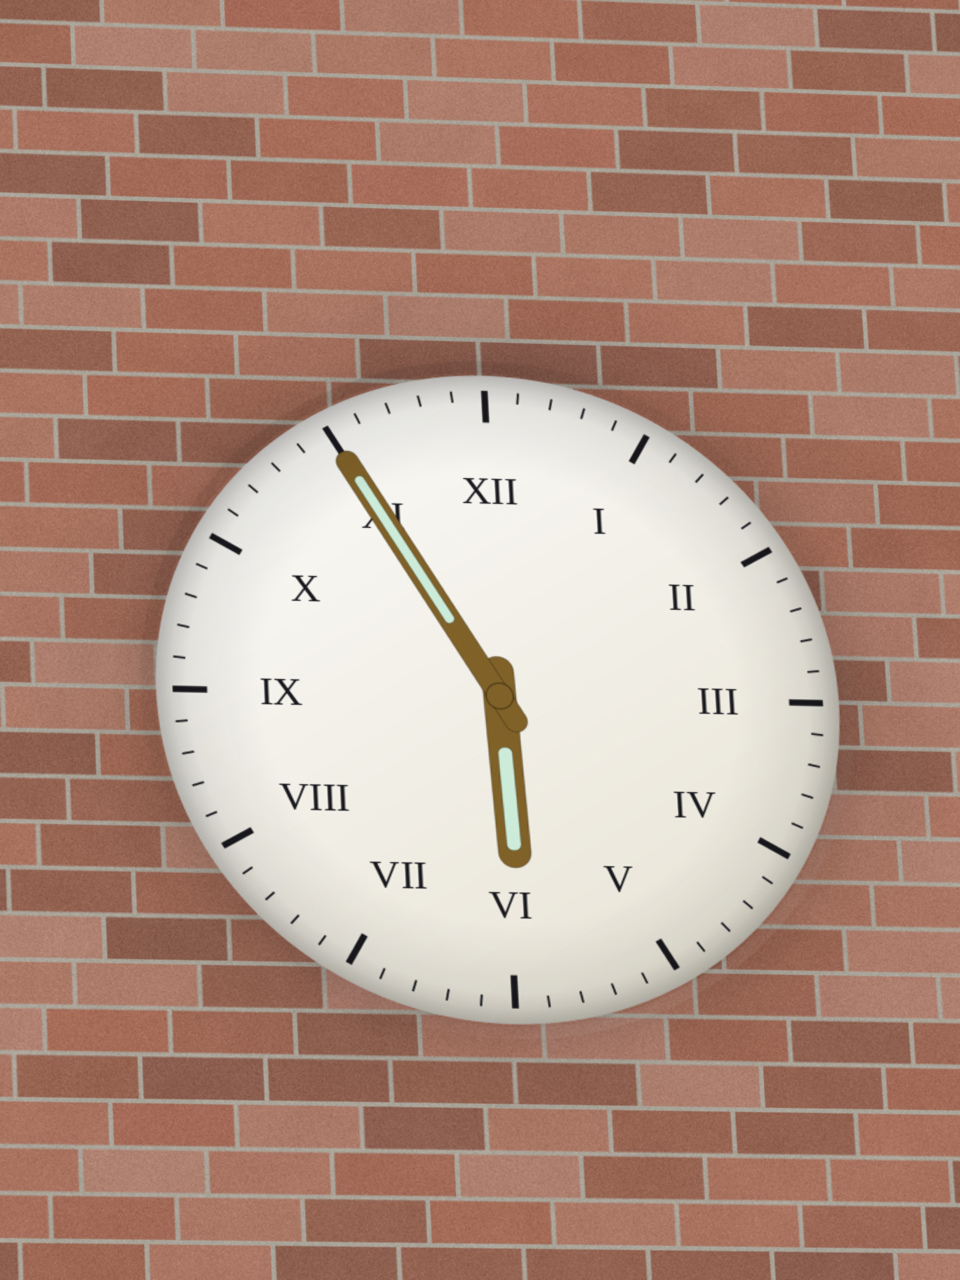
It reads **5:55**
